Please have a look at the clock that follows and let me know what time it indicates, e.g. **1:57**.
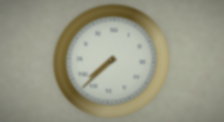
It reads **7:37**
